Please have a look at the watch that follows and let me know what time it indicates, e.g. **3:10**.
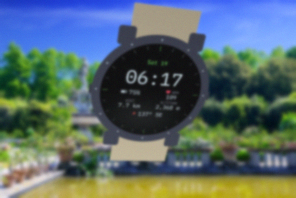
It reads **6:17**
